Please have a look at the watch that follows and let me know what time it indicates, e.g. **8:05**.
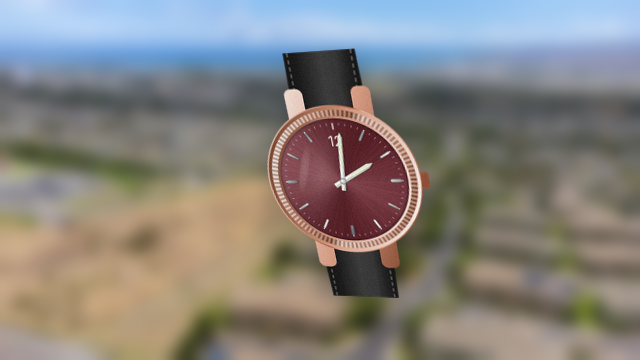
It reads **2:01**
